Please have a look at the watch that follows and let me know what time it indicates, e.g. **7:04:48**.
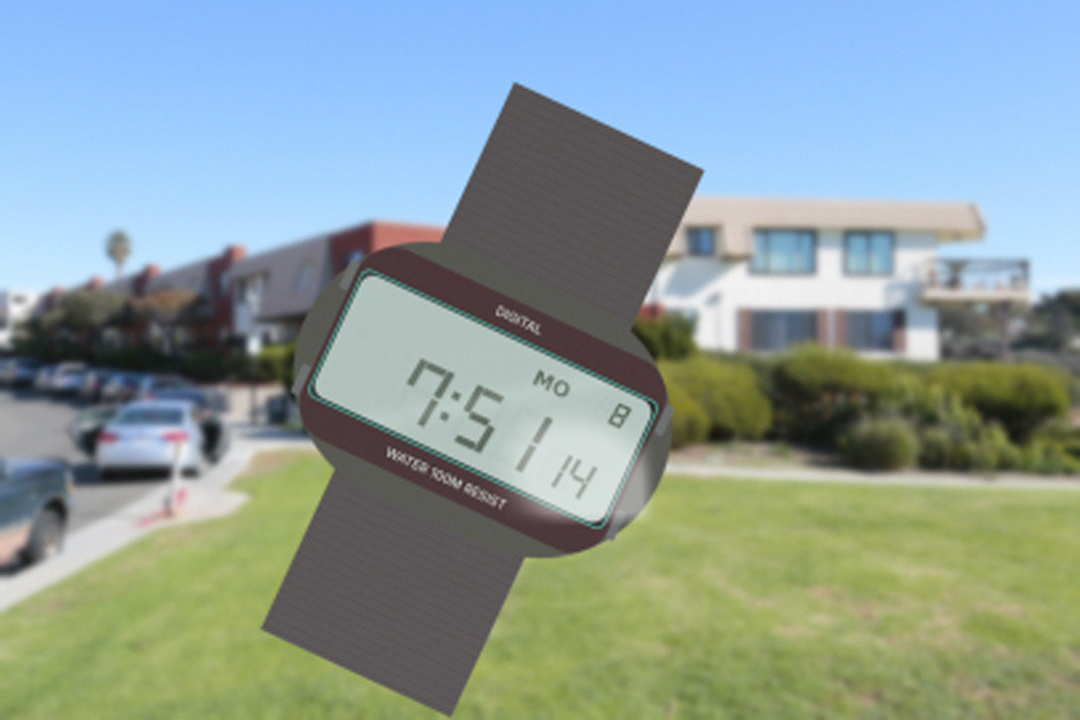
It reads **7:51:14**
